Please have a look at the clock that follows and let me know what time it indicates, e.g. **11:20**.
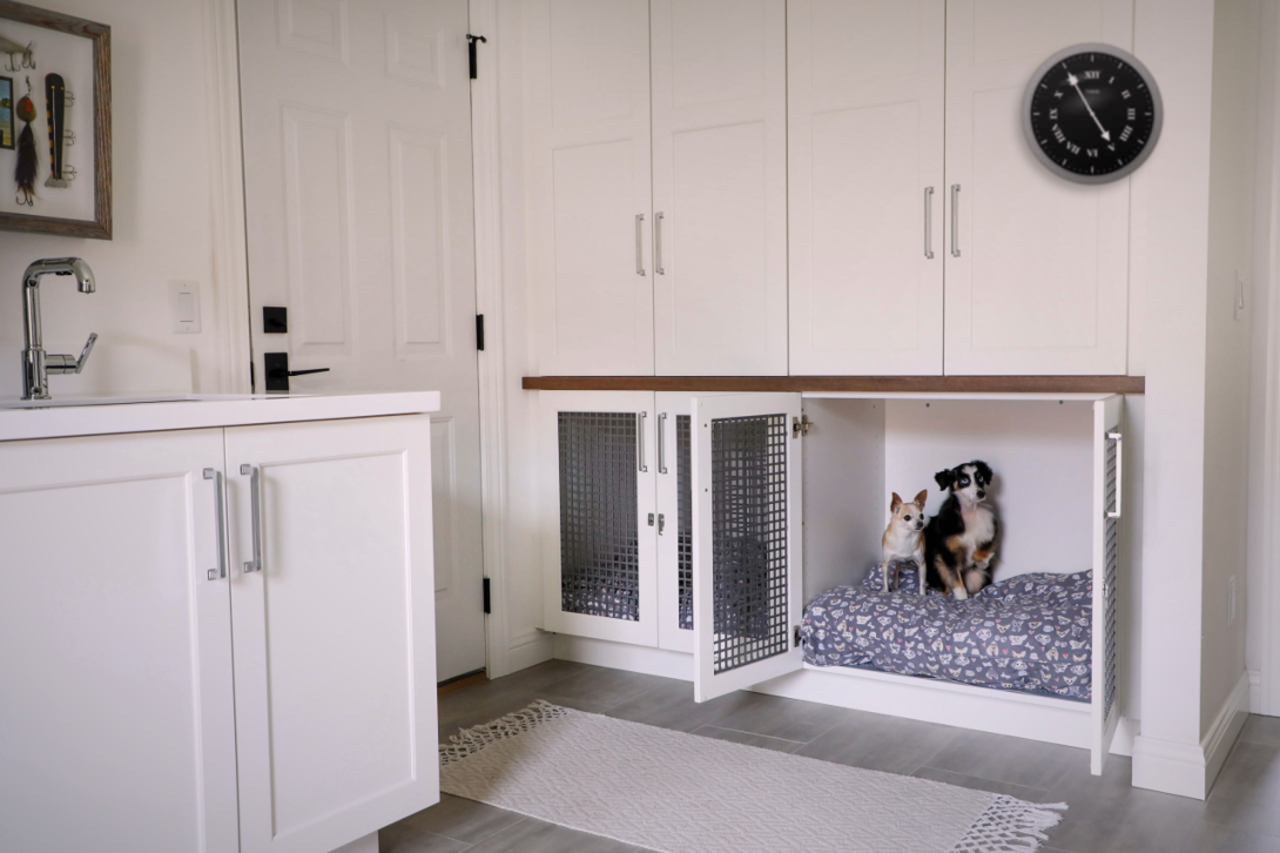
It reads **4:55**
